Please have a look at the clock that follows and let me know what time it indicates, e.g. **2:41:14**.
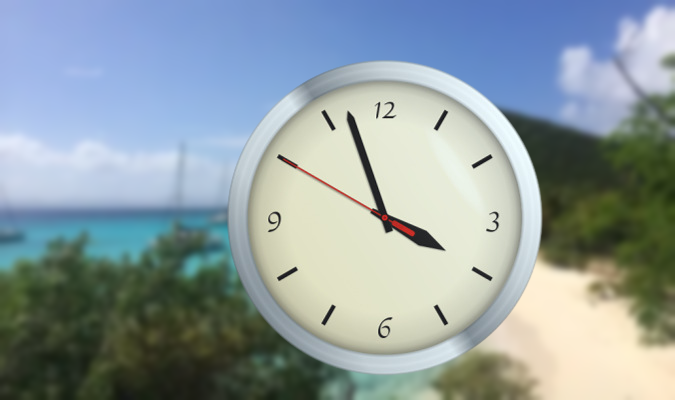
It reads **3:56:50**
